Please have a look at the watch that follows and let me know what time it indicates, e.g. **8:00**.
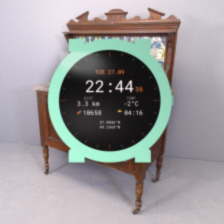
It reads **22:44**
